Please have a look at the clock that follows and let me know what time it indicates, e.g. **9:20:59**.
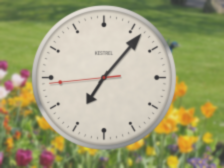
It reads **7:06:44**
